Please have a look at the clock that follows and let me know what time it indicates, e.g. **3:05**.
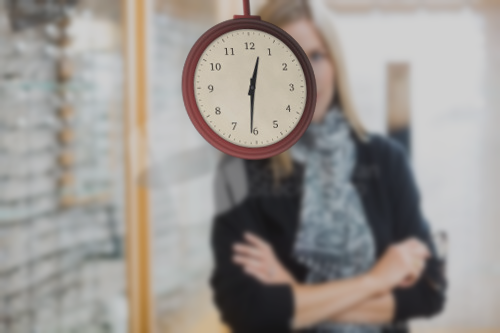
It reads **12:31**
